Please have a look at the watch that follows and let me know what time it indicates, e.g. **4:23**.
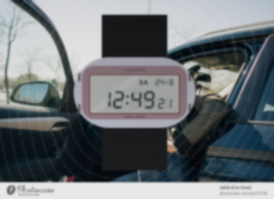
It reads **12:49**
